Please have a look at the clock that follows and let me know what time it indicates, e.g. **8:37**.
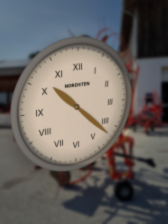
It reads **10:22**
